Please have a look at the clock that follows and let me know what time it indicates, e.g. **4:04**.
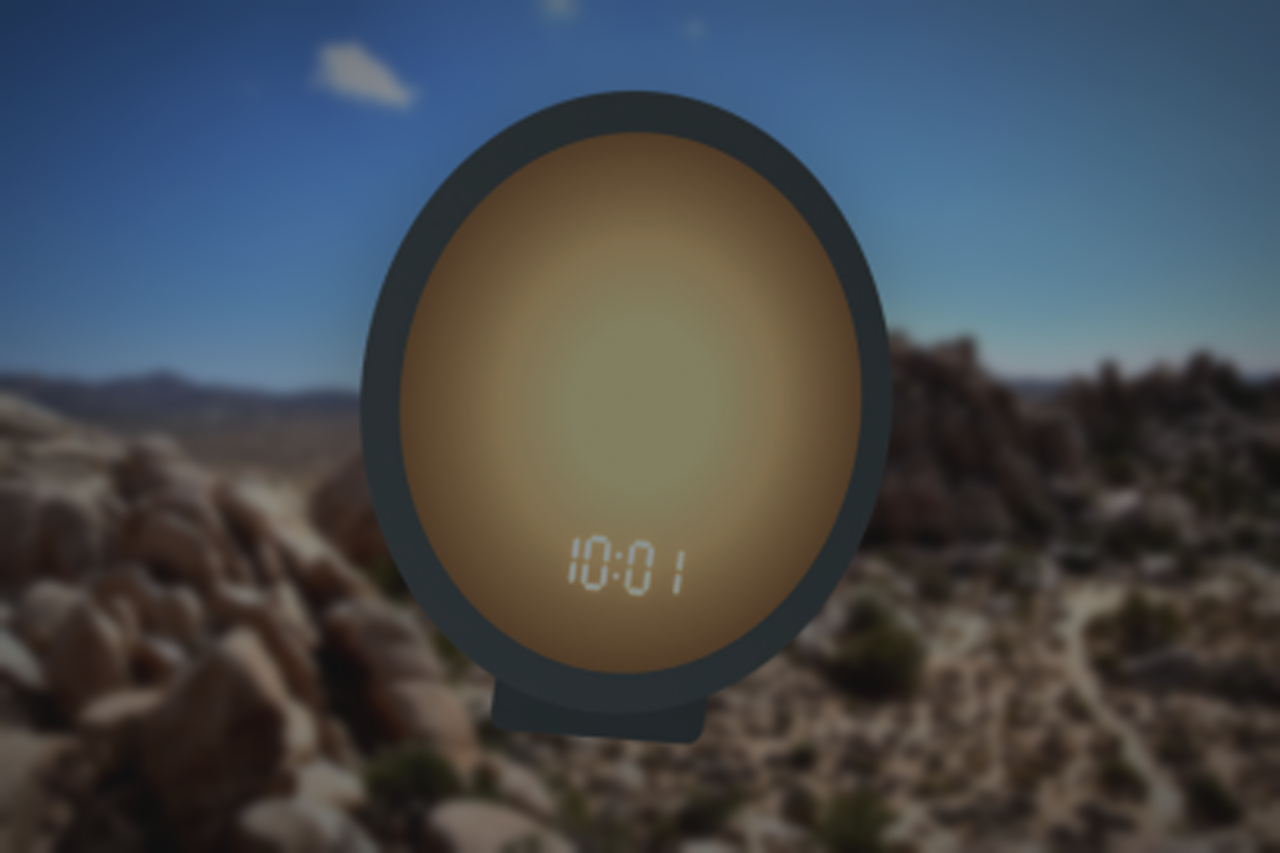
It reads **10:01**
